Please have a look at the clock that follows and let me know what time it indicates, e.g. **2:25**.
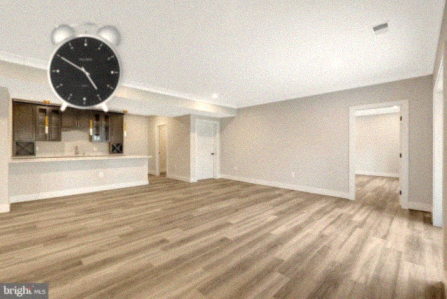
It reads **4:50**
